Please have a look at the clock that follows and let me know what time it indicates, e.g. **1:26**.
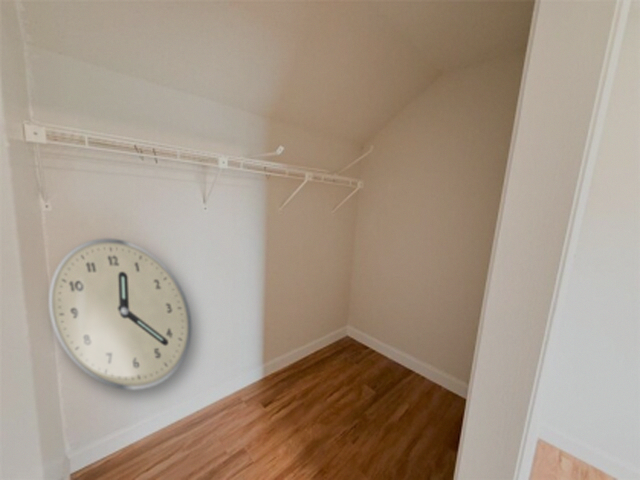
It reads **12:22**
